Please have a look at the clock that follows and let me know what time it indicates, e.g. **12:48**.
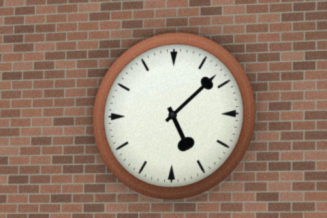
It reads **5:08**
